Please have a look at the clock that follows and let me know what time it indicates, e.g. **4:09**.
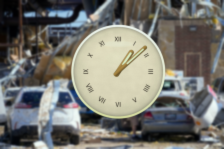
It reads **1:08**
